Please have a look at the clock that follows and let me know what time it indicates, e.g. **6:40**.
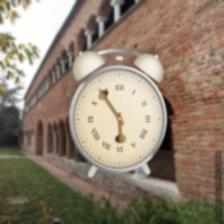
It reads **5:54**
